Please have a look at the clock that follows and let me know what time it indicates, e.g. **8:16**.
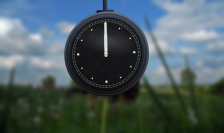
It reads **12:00**
